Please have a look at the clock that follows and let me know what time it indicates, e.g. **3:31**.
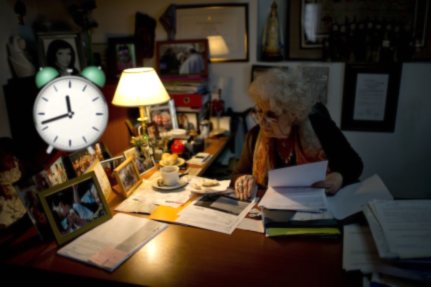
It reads **11:42**
